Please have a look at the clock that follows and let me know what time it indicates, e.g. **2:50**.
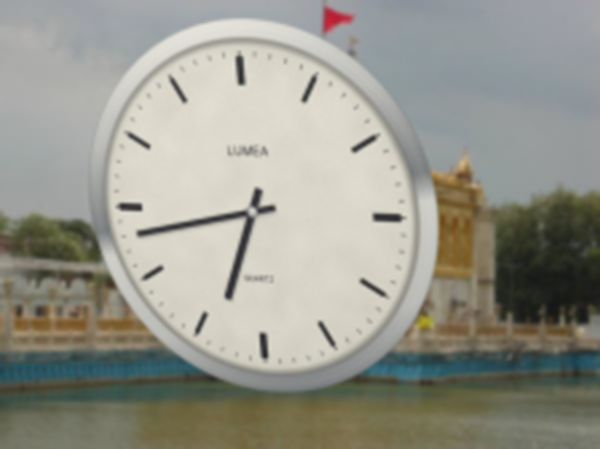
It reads **6:43**
